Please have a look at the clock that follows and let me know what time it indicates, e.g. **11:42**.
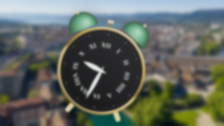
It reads **9:33**
